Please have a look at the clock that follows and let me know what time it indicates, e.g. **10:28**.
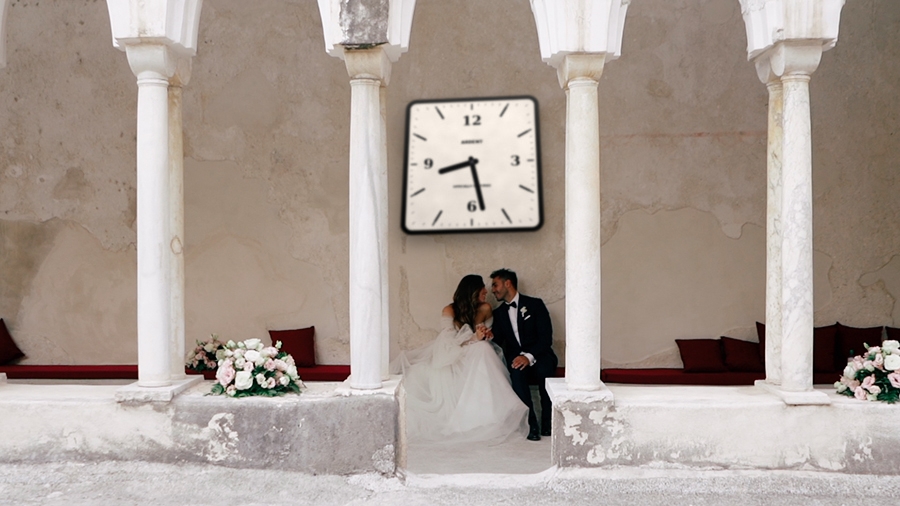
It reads **8:28**
